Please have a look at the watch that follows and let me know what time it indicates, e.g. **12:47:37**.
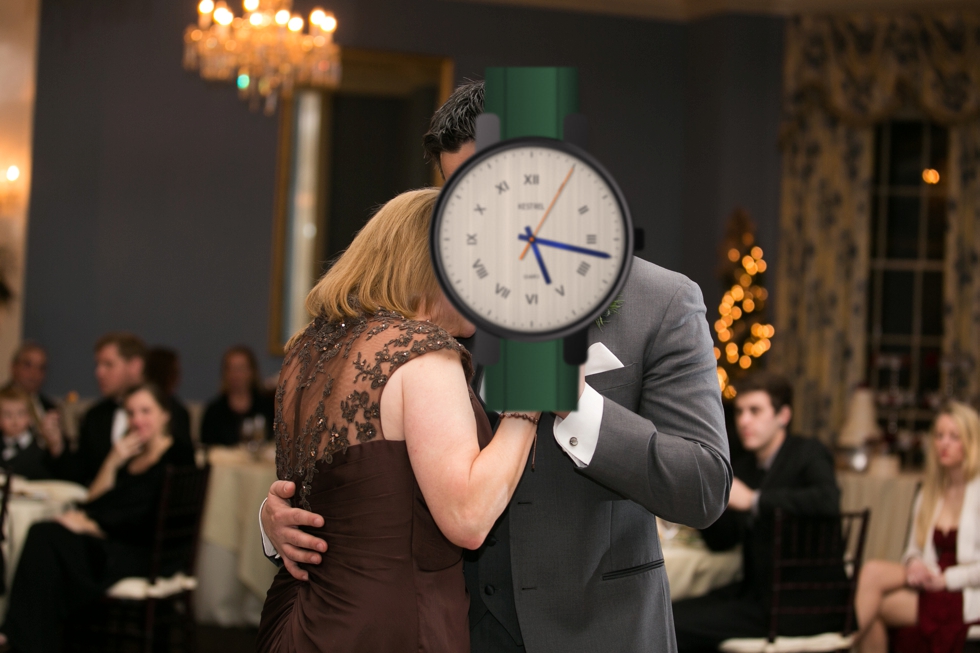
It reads **5:17:05**
